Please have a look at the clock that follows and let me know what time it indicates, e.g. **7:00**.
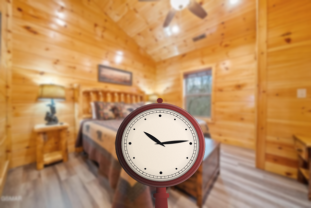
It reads **10:14**
